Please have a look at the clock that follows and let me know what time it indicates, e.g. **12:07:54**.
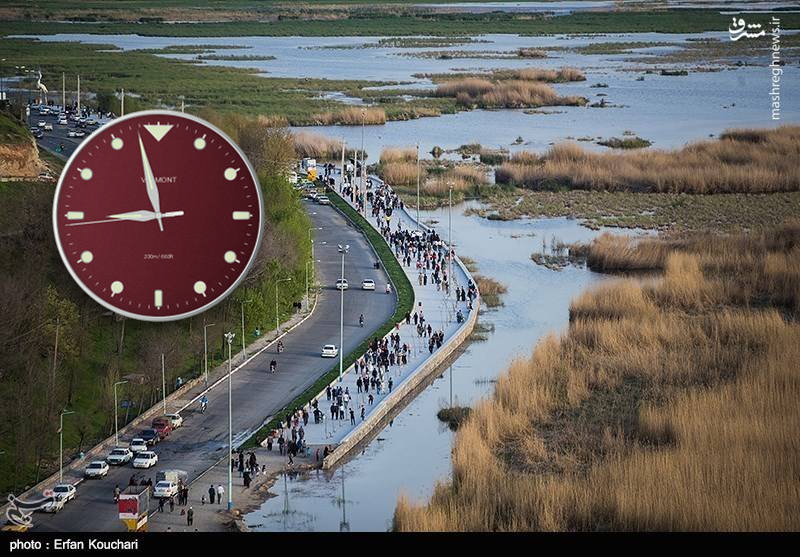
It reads **8:57:44**
